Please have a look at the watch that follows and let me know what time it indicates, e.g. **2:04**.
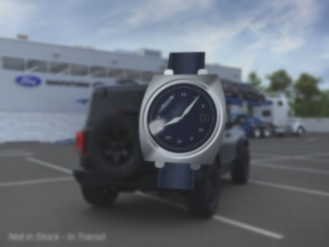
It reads **8:06**
